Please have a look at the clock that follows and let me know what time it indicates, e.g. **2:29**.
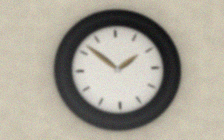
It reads **1:52**
